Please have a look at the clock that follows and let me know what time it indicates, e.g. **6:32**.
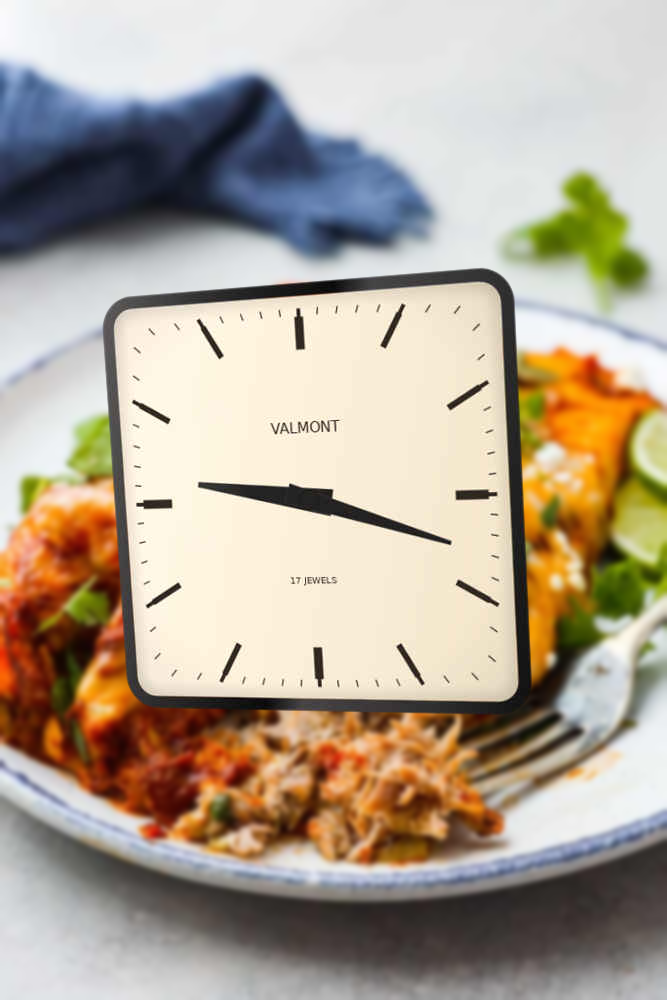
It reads **9:18**
